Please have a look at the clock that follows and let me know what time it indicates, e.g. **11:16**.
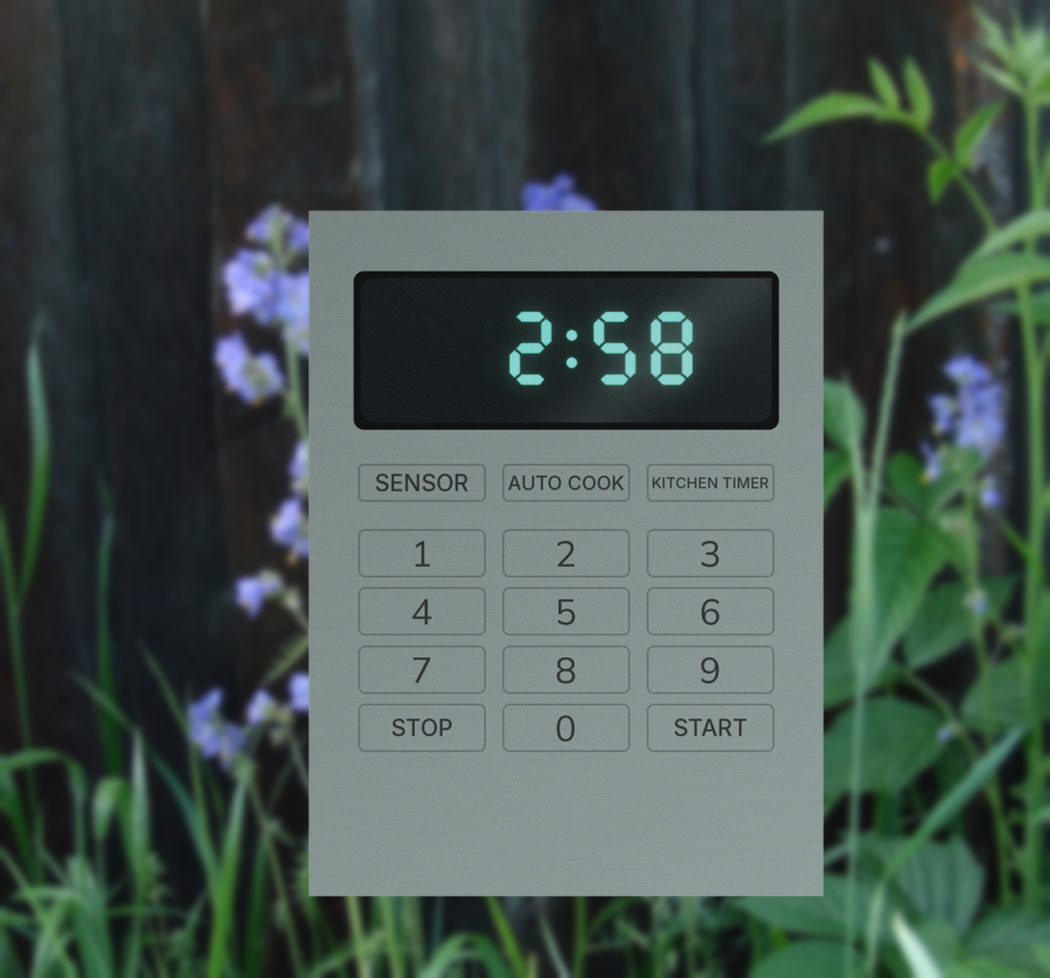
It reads **2:58**
